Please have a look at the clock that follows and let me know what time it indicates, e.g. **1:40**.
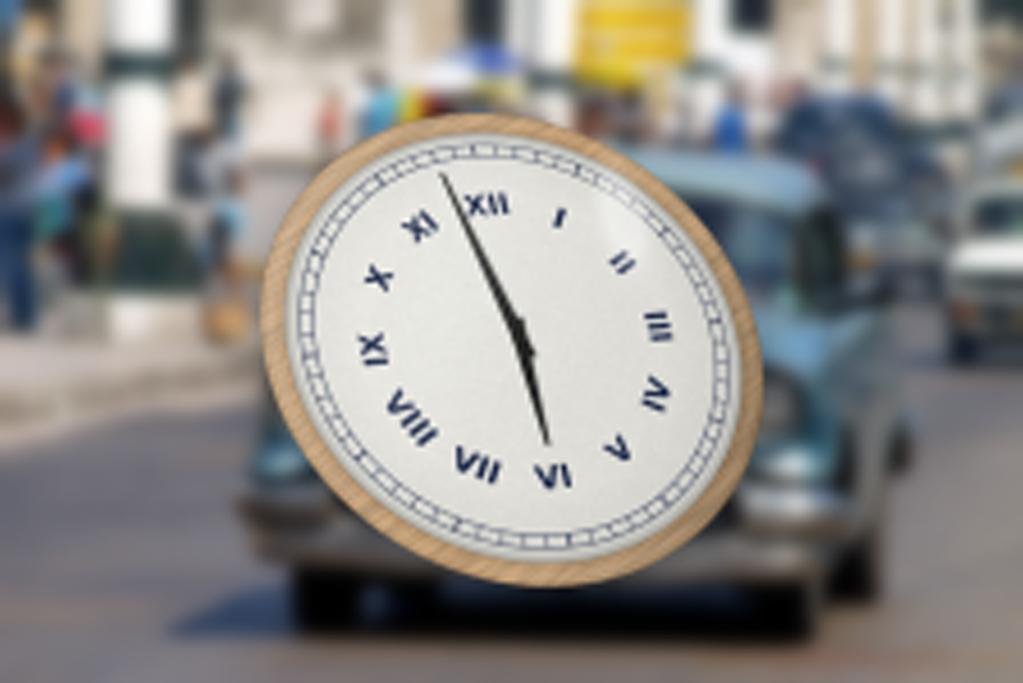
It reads **5:58**
